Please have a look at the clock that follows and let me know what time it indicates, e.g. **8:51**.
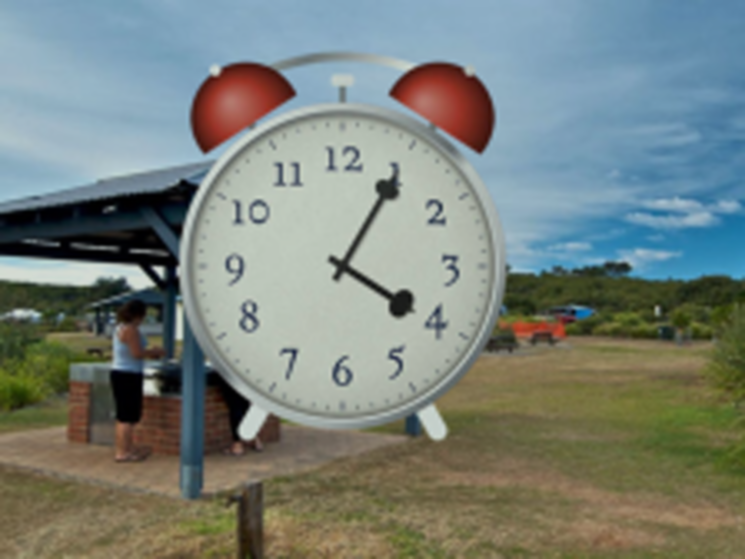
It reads **4:05**
